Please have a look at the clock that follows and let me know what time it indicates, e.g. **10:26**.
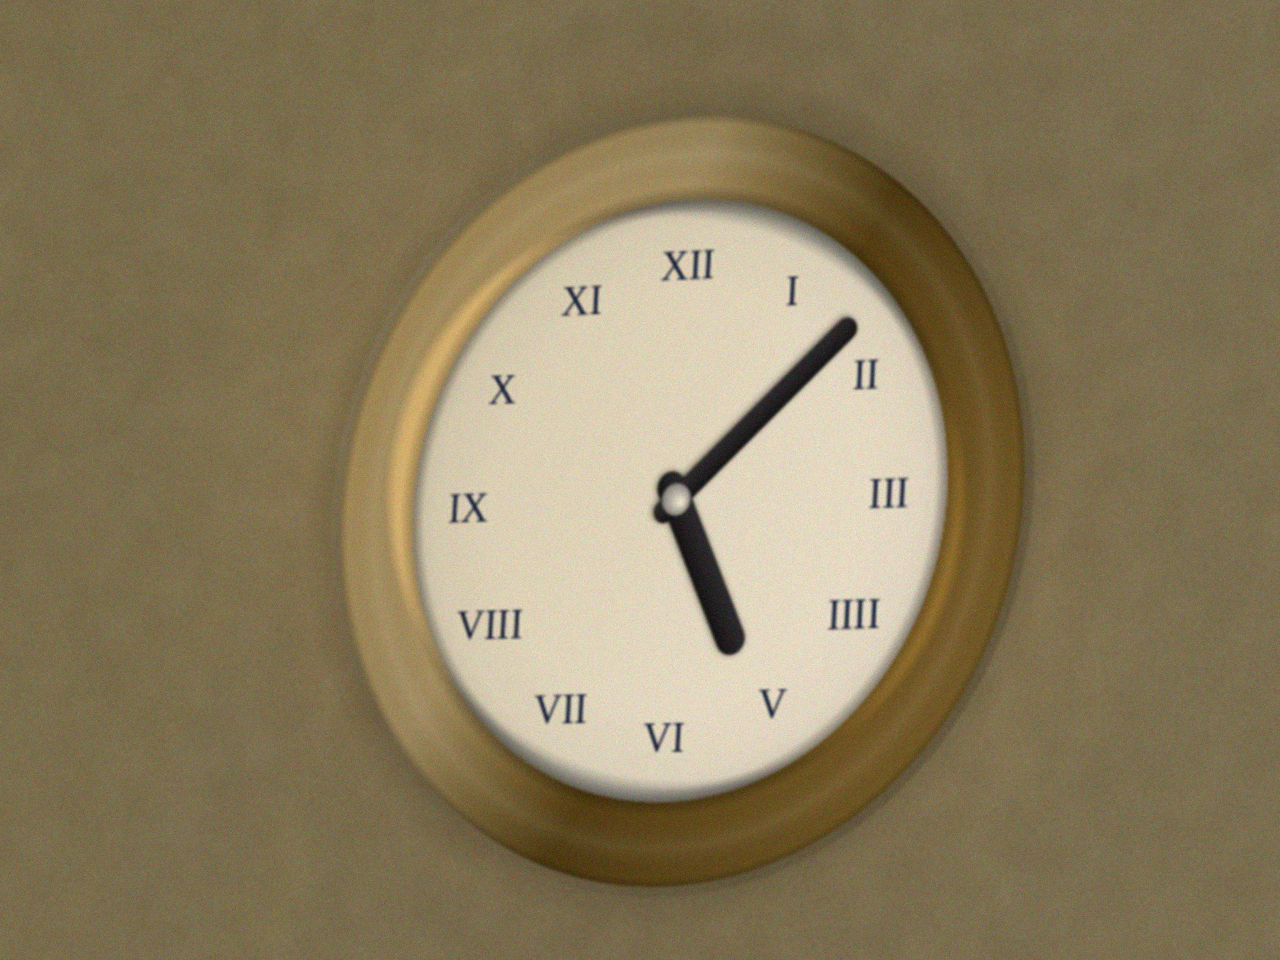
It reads **5:08**
